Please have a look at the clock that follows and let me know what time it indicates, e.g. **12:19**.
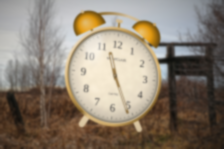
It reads **11:26**
